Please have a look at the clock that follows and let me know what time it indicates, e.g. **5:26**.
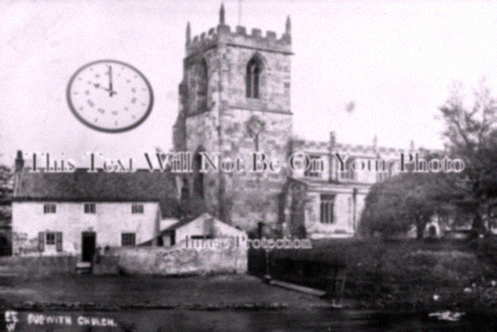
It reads **10:01**
